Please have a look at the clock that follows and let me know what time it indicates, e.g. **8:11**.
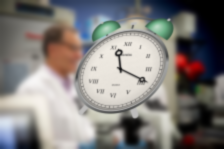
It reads **11:19**
